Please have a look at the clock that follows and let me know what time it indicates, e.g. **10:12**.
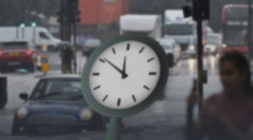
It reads **11:51**
